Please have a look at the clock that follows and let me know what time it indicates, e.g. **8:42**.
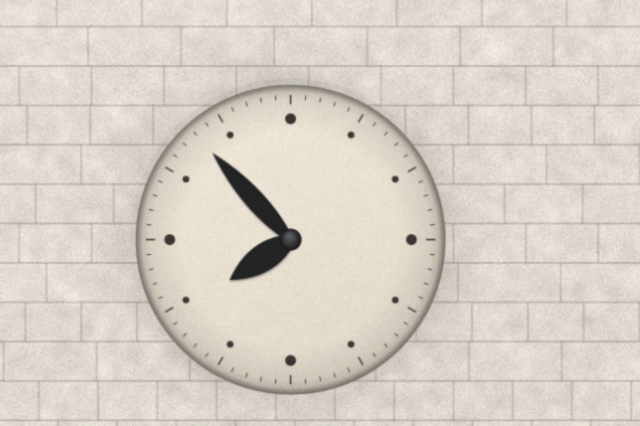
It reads **7:53**
